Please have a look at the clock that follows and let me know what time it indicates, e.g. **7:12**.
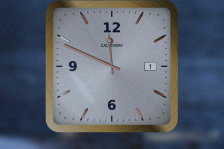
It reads **11:49**
